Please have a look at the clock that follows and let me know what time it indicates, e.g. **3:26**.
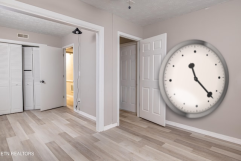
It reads **11:23**
